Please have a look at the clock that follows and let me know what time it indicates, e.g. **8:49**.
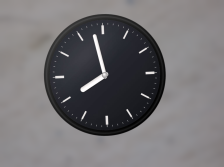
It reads **7:58**
